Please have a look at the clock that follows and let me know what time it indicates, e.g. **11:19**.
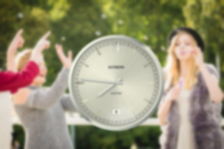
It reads **7:46**
